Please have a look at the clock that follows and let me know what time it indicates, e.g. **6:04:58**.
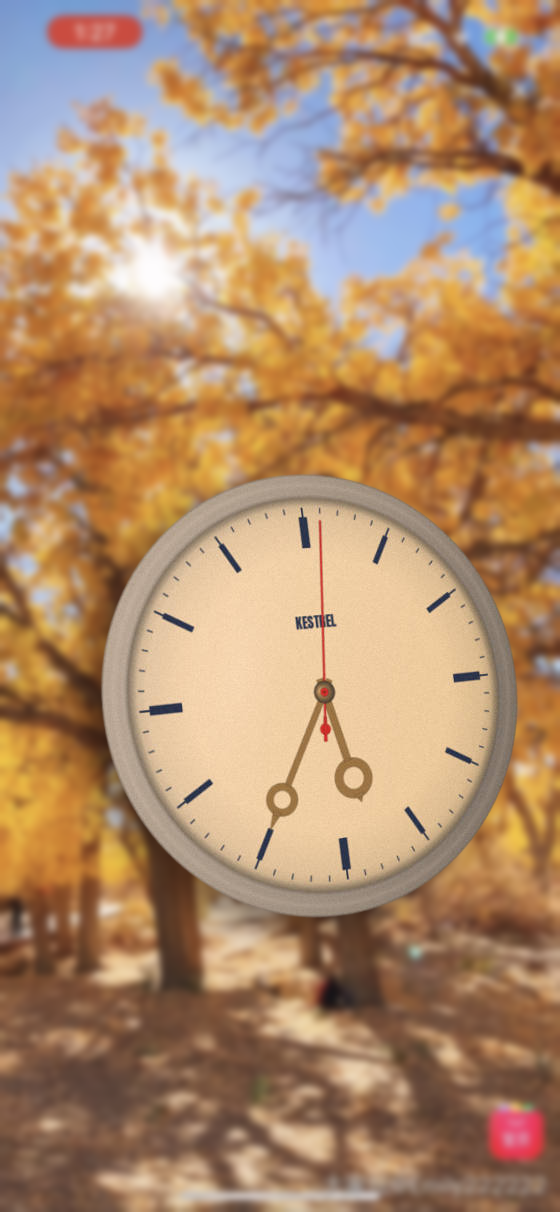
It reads **5:35:01**
